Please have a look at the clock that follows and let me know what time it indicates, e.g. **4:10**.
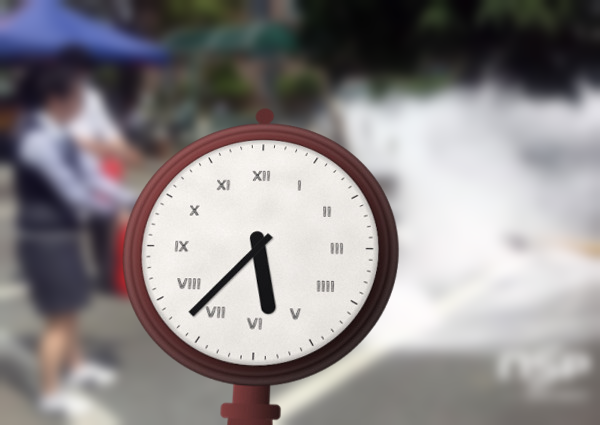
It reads **5:37**
